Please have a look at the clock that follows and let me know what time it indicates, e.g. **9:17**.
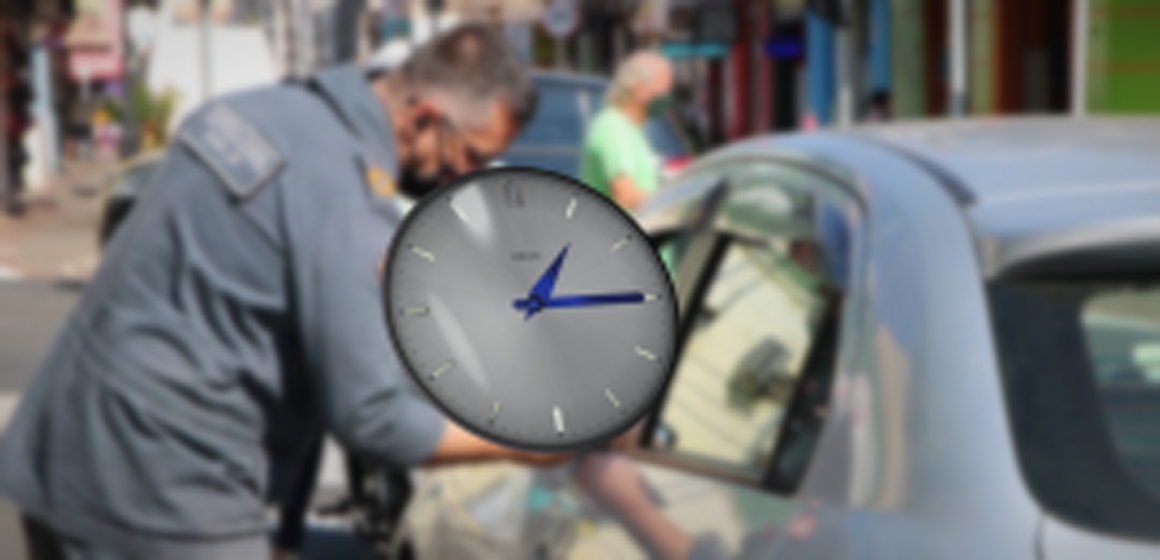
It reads **1:15**
